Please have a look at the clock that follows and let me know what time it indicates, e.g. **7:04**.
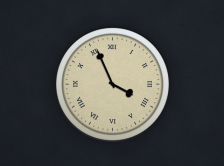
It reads **3:56**
